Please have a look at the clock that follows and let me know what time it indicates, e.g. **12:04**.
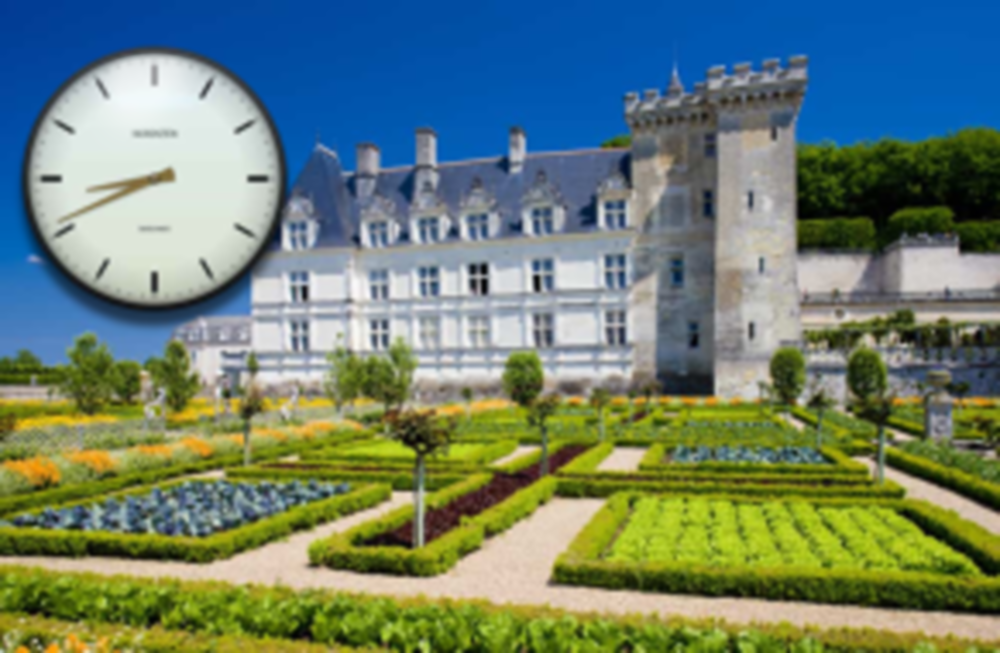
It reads **8:41**
